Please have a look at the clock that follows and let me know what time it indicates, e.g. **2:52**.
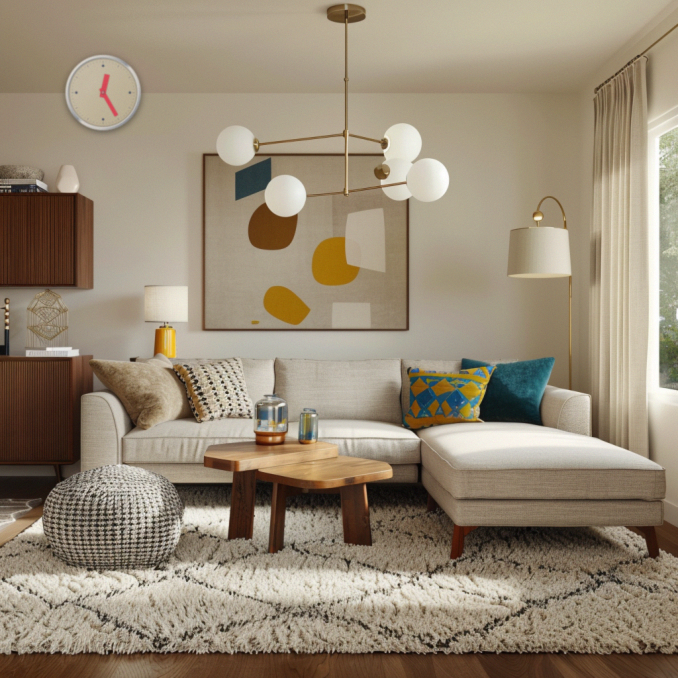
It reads **12:25**
